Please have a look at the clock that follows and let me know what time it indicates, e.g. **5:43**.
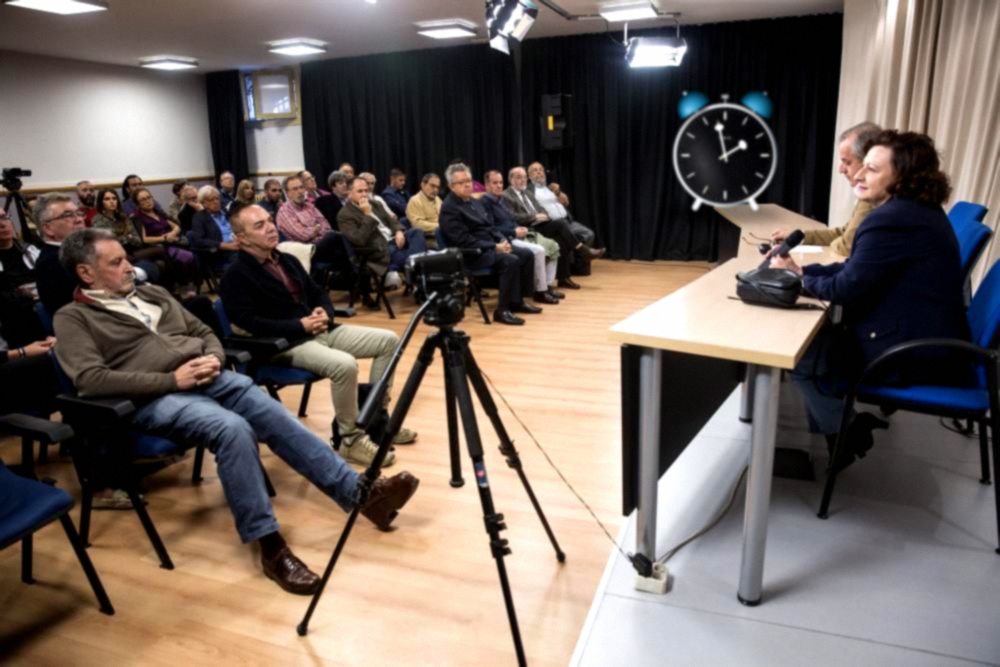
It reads **1:58**
